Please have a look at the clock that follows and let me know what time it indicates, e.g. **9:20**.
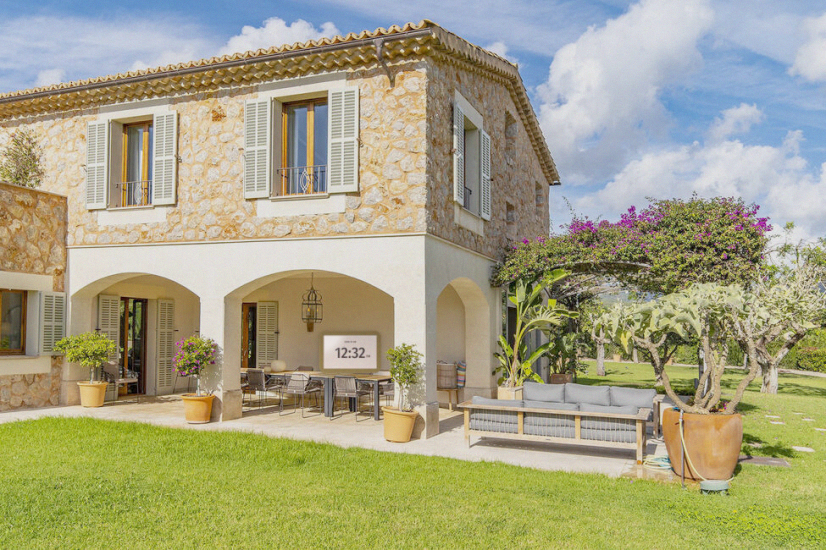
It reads **12:32**
